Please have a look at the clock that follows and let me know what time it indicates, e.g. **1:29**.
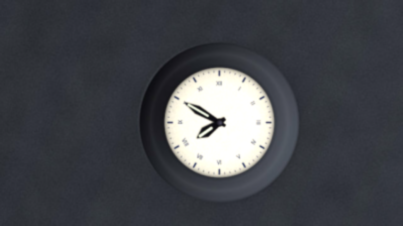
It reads **7:50**
